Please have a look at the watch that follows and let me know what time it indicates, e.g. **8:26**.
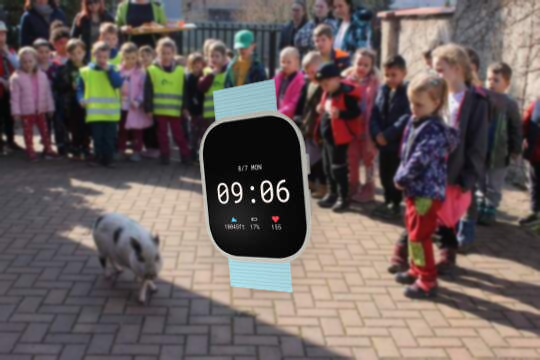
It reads **9:06**
